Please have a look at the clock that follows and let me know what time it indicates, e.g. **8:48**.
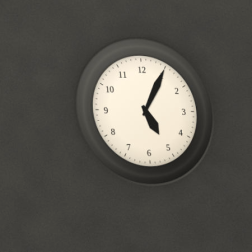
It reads **5:05**
